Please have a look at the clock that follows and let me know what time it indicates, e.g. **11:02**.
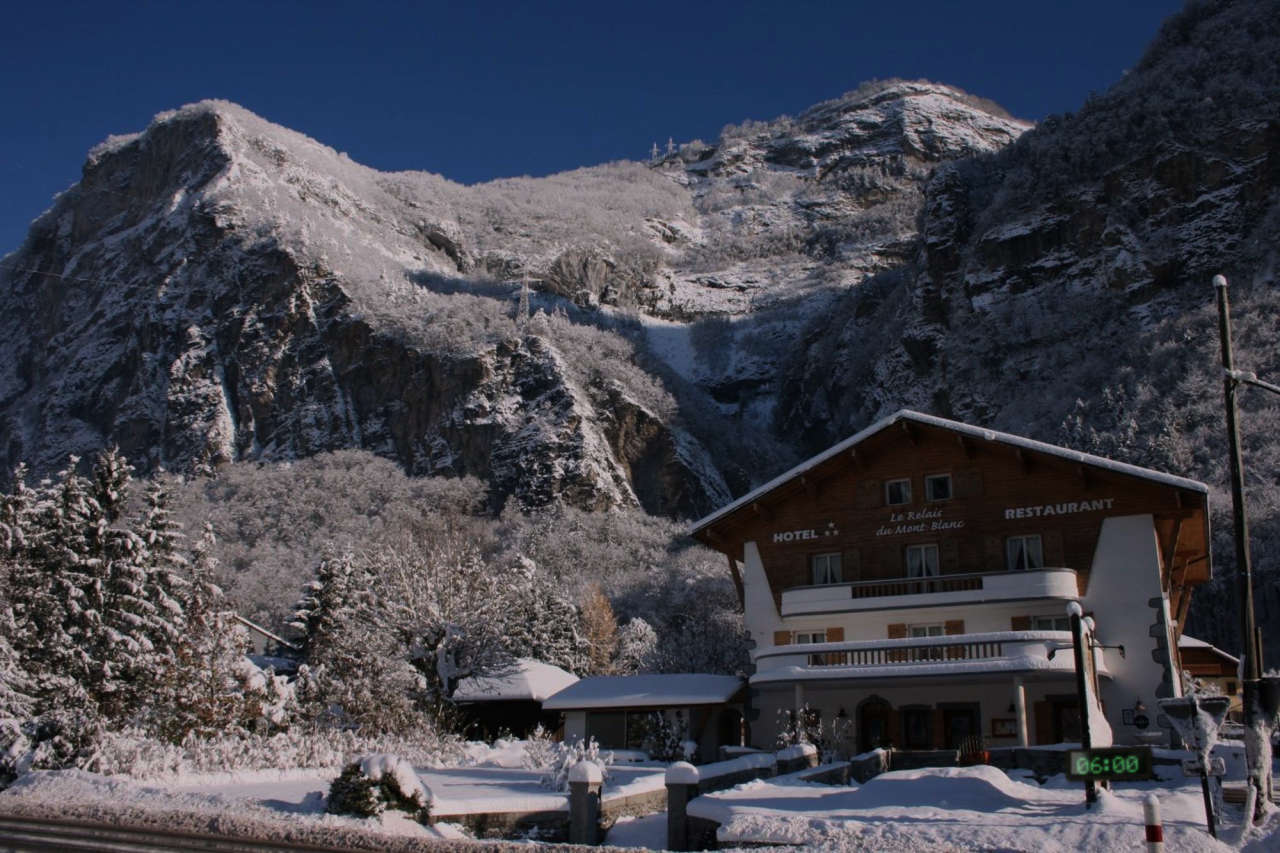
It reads **6:00**
